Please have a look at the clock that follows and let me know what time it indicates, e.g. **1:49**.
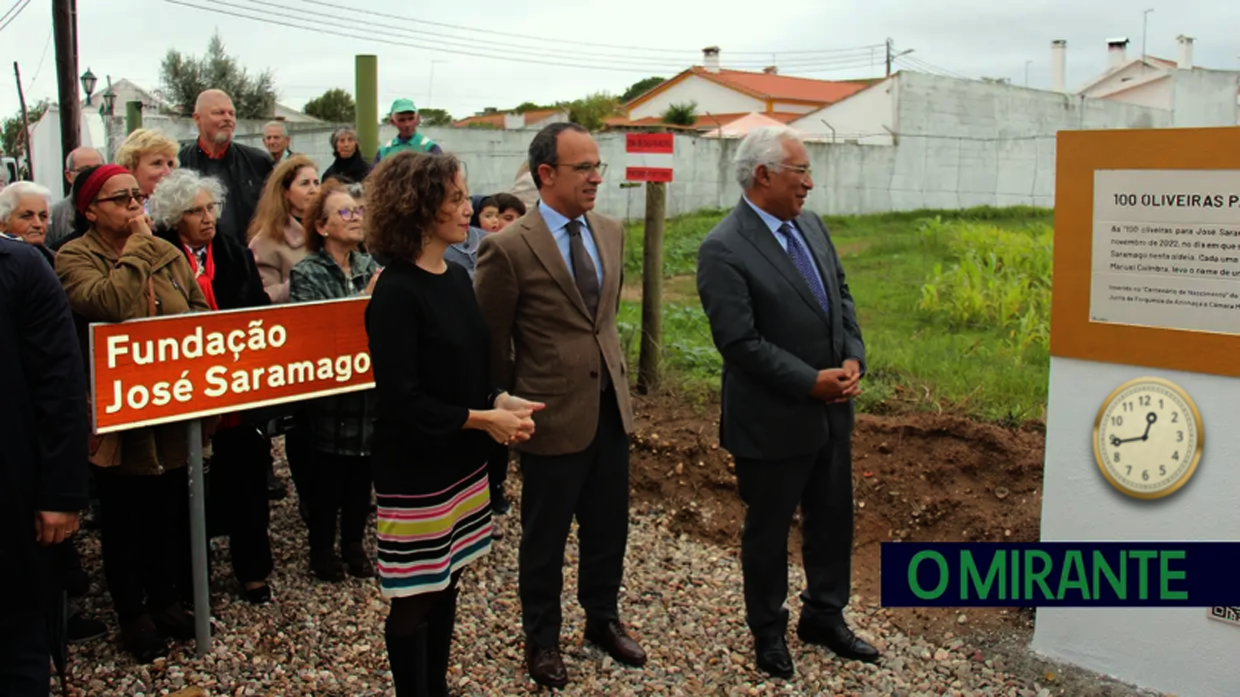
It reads **12:44**
